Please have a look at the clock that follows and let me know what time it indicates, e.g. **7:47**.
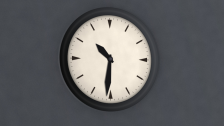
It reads **10:31**
